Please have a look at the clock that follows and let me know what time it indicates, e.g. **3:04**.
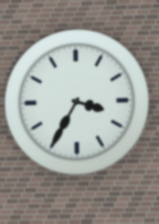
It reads **3:35**
